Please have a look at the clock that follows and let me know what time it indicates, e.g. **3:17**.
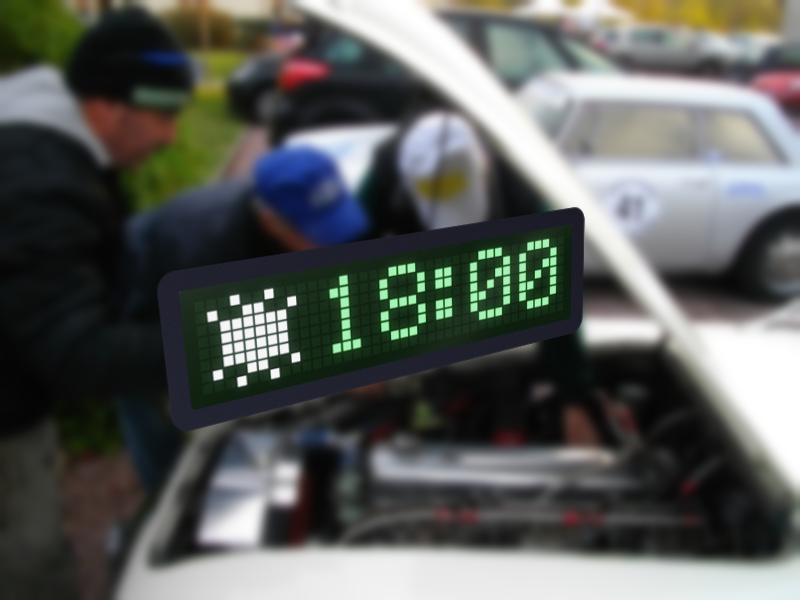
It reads **18:00**
